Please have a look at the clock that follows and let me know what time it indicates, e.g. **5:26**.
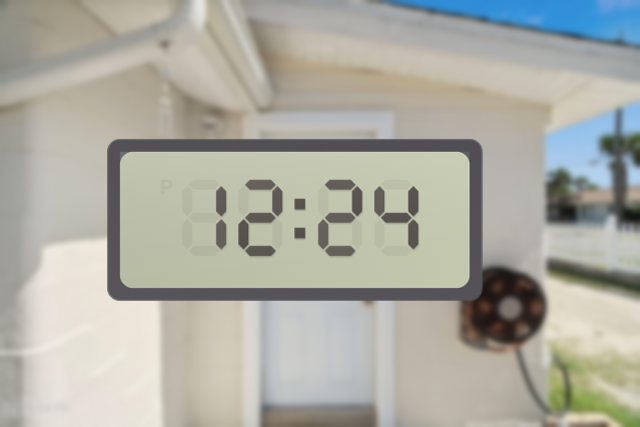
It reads **12:24**
